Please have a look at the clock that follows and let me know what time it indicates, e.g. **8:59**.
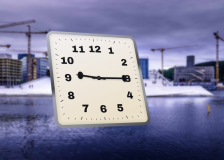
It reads **9:15**
